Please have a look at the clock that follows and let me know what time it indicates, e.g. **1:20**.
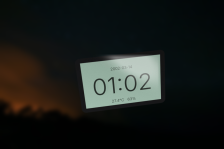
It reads **1:02**
